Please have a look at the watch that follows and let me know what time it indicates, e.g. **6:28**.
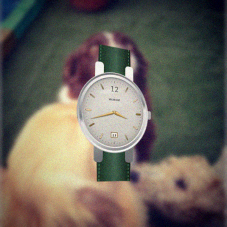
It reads **3:42**
